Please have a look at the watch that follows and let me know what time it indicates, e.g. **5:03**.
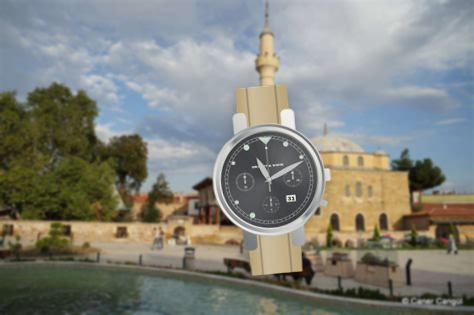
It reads **11:11**
